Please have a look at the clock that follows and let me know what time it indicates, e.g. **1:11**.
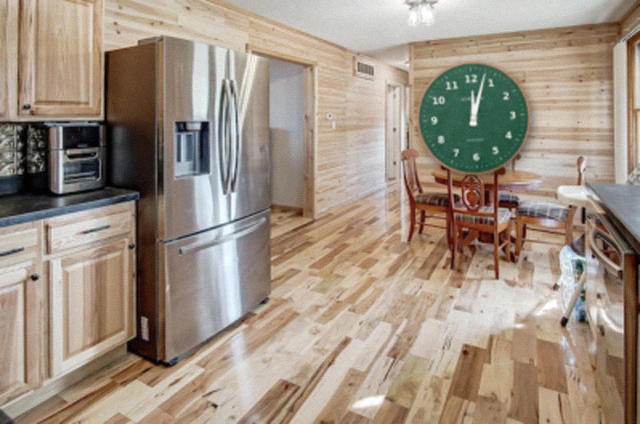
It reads **12:03**
